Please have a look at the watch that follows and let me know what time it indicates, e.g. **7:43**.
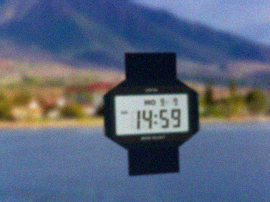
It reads **14:59**
